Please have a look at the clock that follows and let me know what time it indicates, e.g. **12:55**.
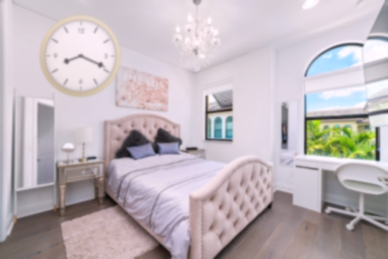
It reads **8:19**
